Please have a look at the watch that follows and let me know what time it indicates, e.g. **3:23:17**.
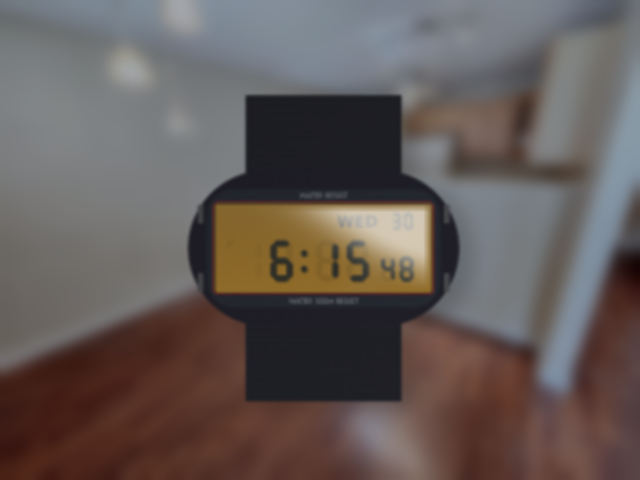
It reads **6:15:48**
